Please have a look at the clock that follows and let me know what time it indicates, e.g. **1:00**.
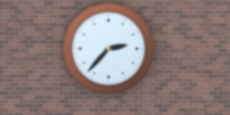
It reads **2:37**
